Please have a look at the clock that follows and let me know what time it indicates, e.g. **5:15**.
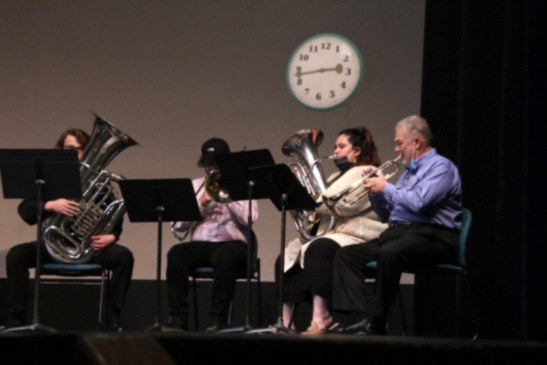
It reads **2:43**
